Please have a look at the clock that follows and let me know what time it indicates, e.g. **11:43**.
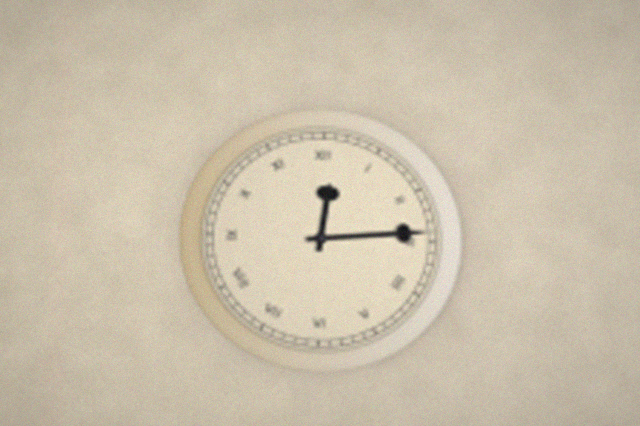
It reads **12:14**
